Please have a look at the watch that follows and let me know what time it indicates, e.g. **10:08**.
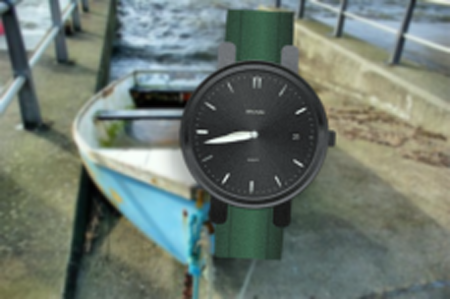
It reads **8:43**
